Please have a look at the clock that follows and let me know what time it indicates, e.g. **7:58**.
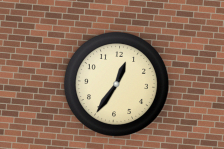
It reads **12:35**
